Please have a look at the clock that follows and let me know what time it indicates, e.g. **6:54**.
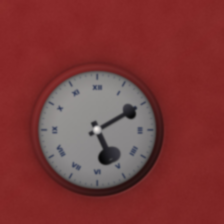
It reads **5:10**
